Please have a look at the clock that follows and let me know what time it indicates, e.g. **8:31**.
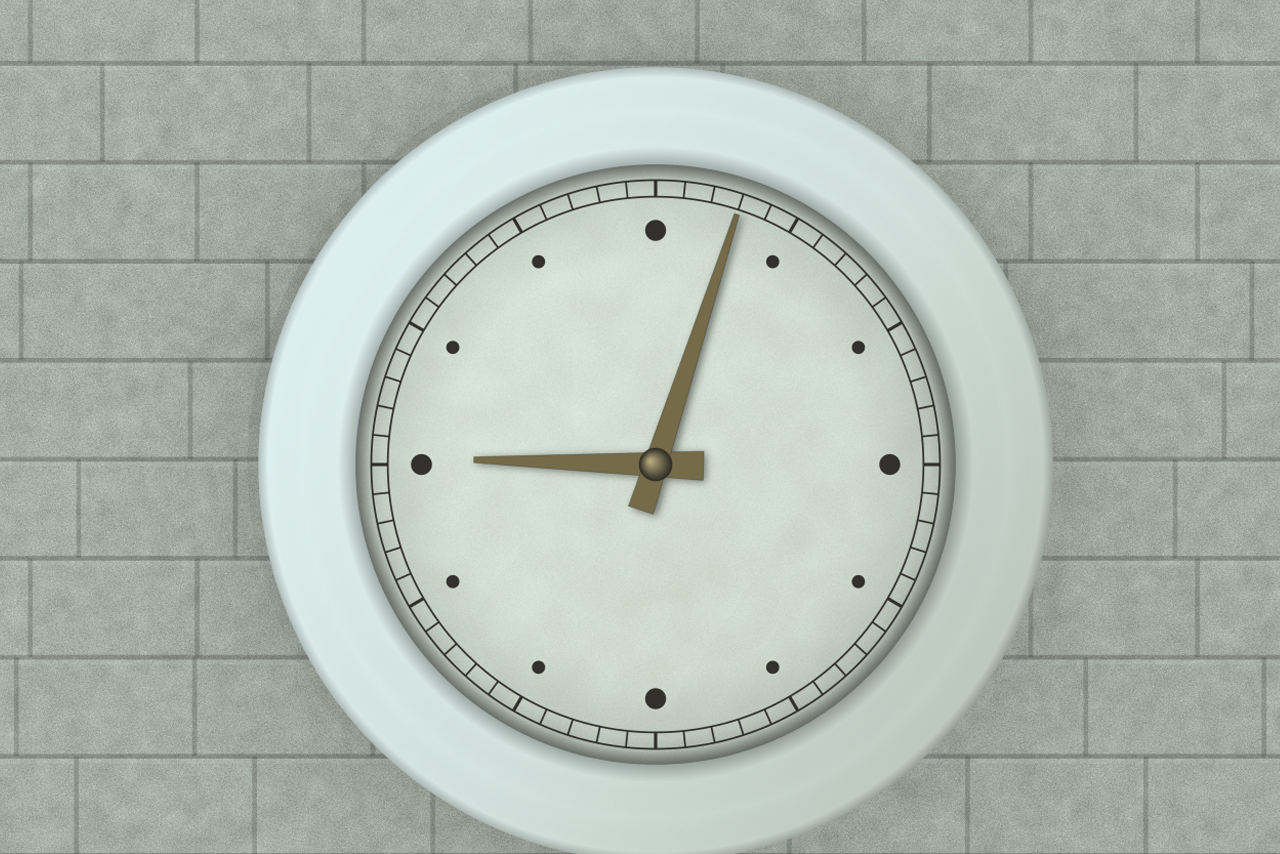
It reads **9:03**
